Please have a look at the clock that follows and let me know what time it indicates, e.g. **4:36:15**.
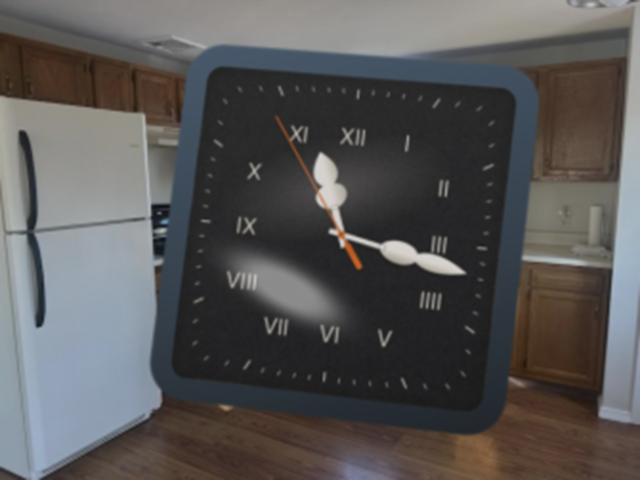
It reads **11:16:54**
